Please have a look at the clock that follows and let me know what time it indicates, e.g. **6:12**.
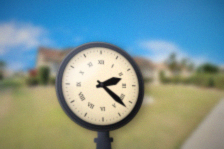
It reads **2:22**
